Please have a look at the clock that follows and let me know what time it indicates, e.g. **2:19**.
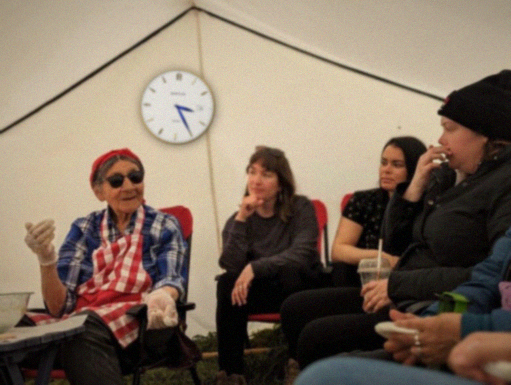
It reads **3:25**
